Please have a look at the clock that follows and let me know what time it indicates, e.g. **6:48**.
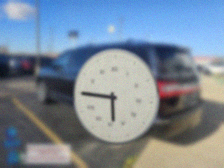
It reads **5:45**
